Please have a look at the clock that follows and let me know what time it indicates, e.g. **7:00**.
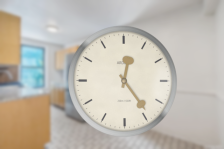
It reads **12:24**
